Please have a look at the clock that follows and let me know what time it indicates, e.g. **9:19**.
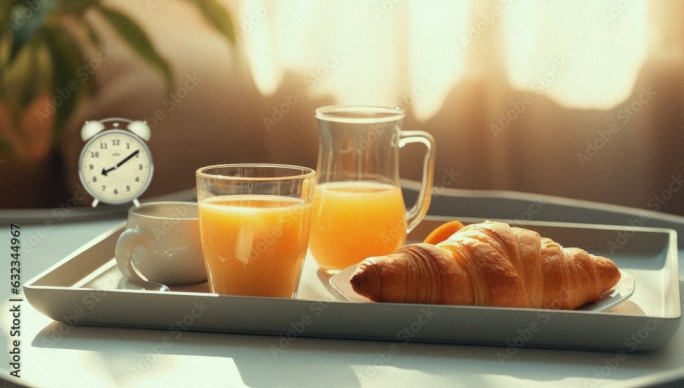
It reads **8:09**
